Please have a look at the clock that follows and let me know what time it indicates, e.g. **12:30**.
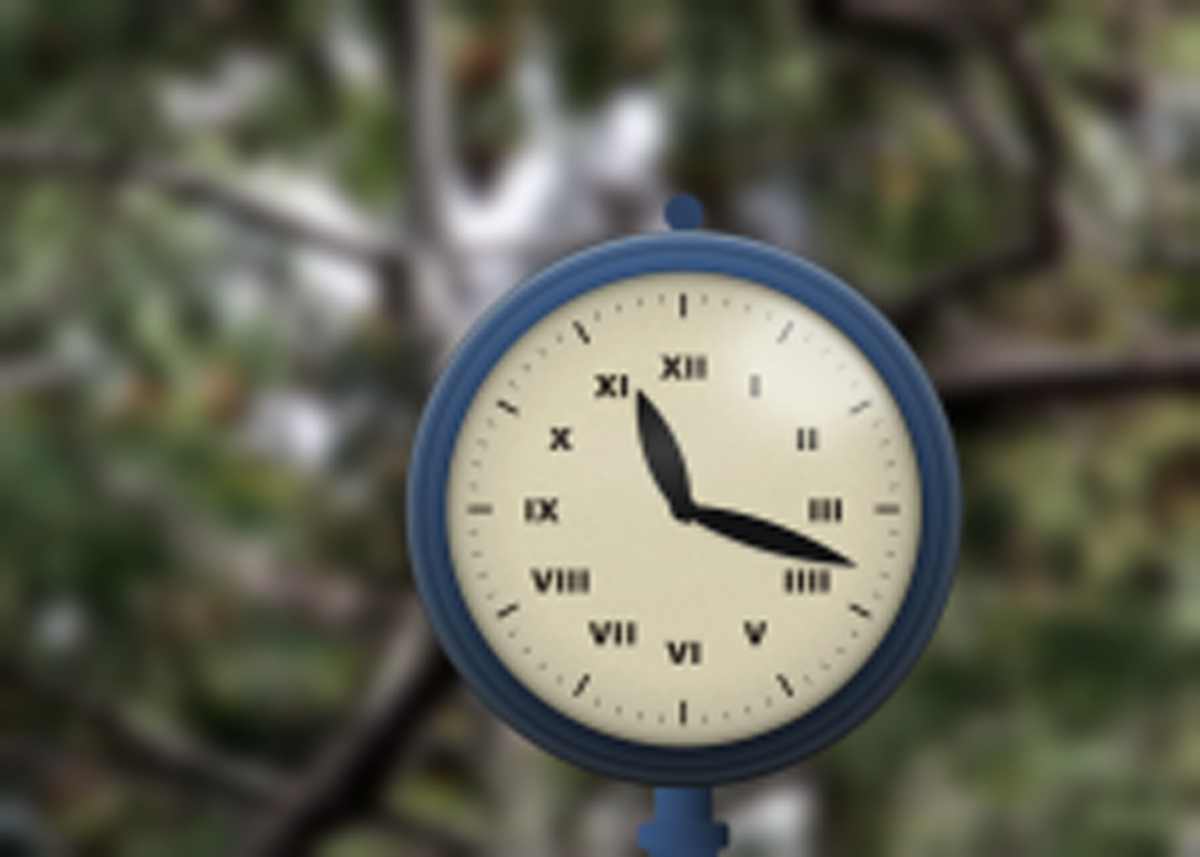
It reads **11:18**
